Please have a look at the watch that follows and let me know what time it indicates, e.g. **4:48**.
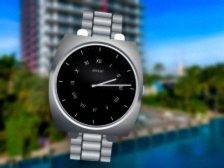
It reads **2:14**
